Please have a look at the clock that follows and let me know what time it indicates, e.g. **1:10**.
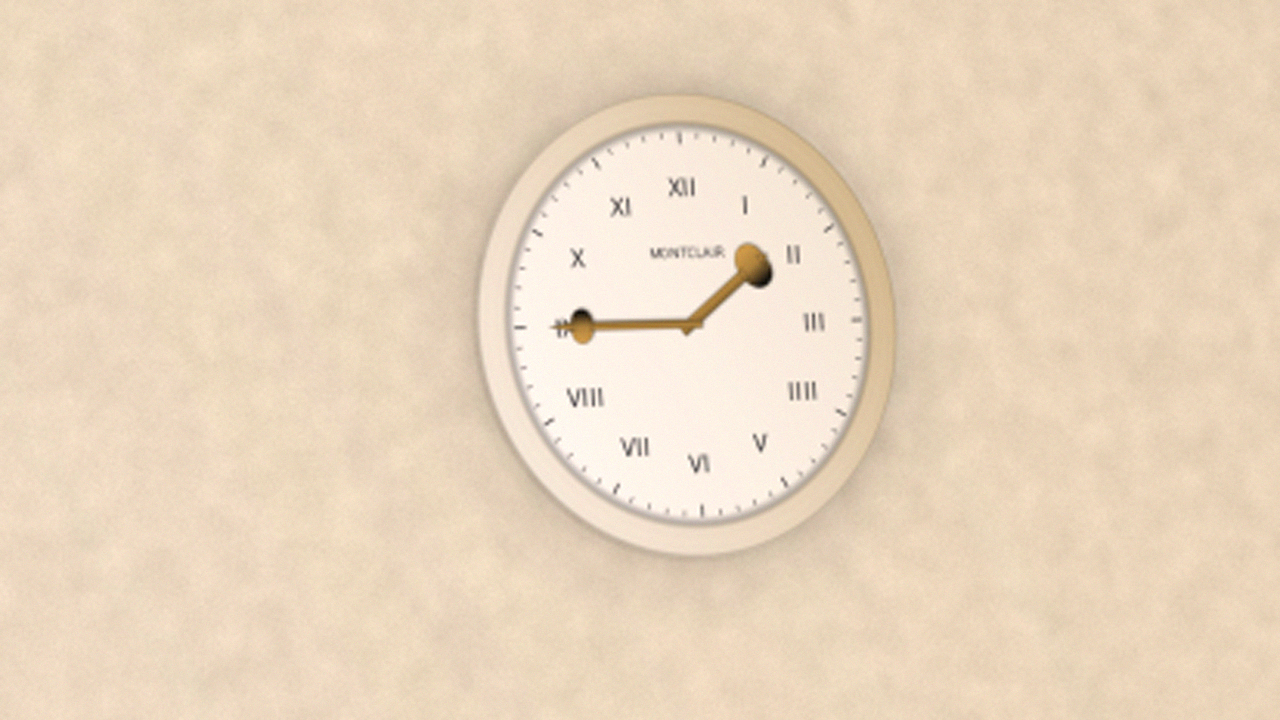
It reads **1:45**
